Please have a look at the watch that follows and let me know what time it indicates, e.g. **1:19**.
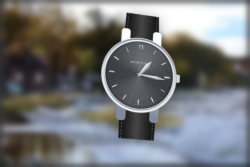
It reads **1:16**
